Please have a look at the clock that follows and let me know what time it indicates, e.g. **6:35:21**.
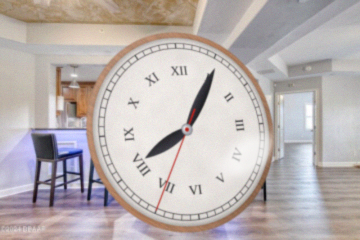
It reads **8:05:35**
